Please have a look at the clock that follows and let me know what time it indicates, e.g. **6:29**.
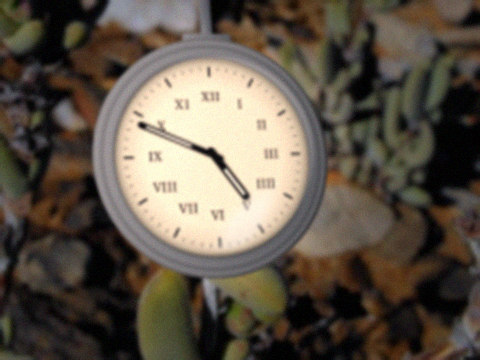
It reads **4:49**
